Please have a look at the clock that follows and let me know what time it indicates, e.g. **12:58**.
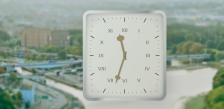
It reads **11:33**
